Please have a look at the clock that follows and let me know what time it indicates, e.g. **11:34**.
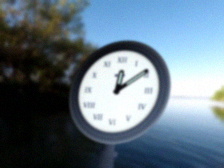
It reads **12:09**
